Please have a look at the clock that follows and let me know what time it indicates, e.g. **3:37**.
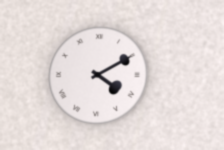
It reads **4:10**
